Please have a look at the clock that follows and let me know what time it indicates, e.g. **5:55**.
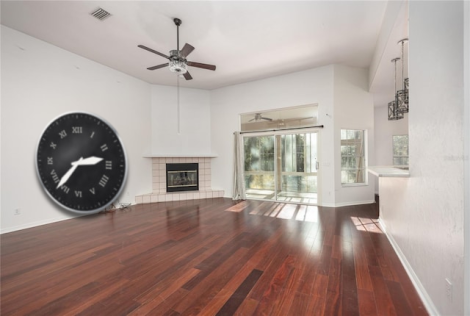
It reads **2:37**
